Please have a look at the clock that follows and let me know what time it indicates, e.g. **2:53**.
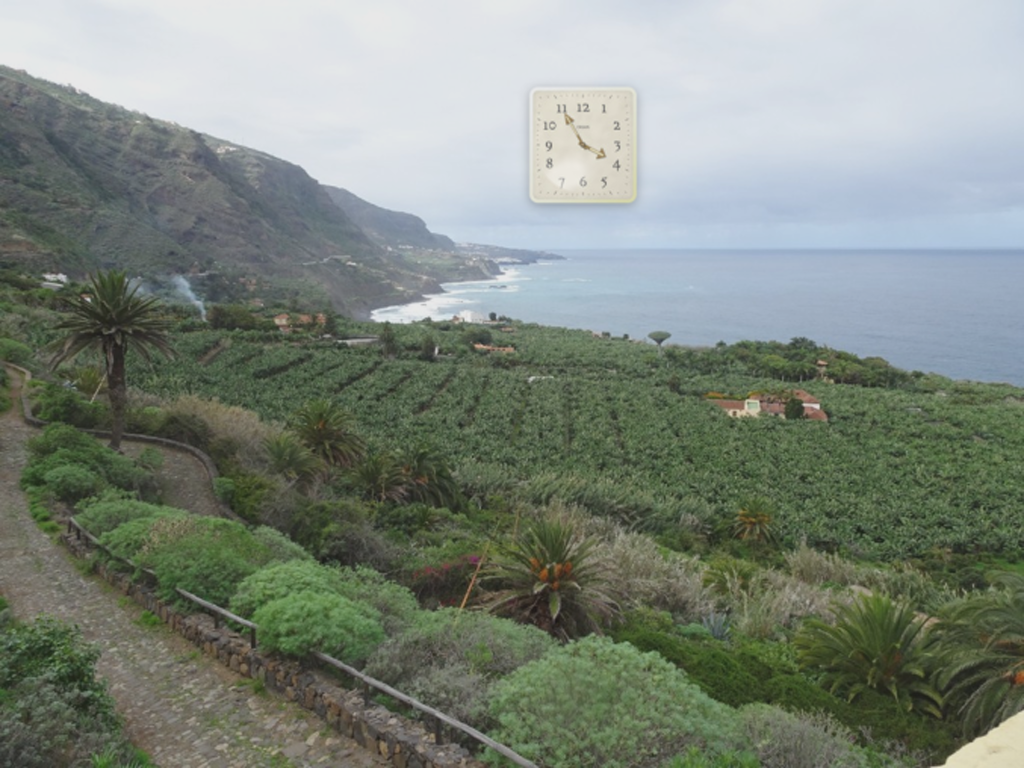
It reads **3:55**
